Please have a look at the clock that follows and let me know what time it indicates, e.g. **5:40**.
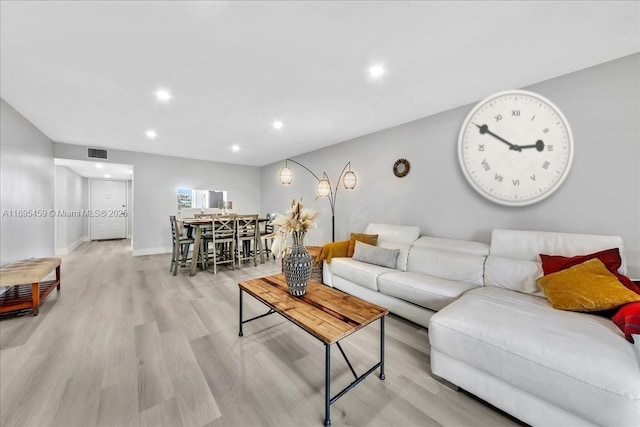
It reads **2:50**
